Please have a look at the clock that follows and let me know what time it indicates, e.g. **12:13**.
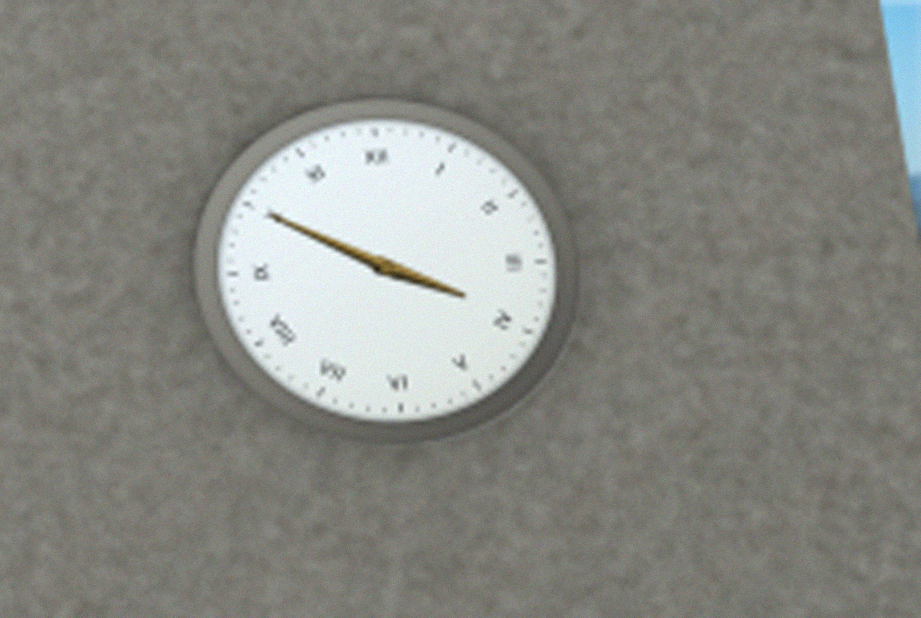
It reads **3:50**
